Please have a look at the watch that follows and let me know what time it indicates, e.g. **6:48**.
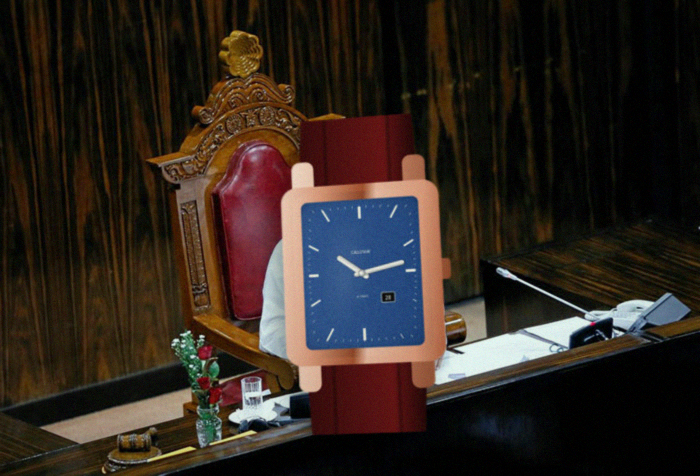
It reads **10:13**
